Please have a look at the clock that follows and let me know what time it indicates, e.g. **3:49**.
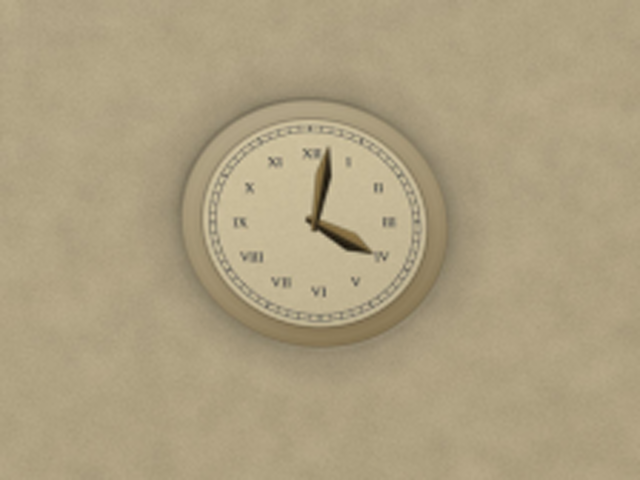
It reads **4:02**
